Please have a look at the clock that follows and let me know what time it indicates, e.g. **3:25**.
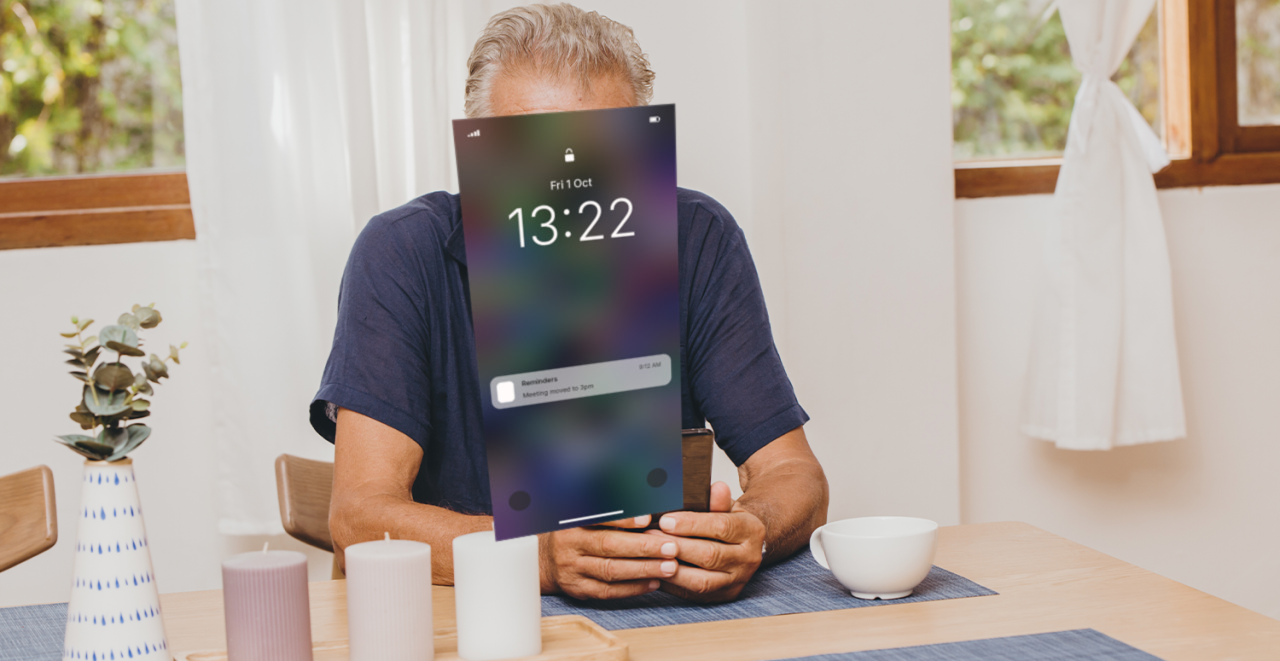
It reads **13:22**
